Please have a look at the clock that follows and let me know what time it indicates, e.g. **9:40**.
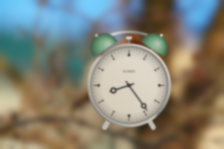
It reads **8:24**
